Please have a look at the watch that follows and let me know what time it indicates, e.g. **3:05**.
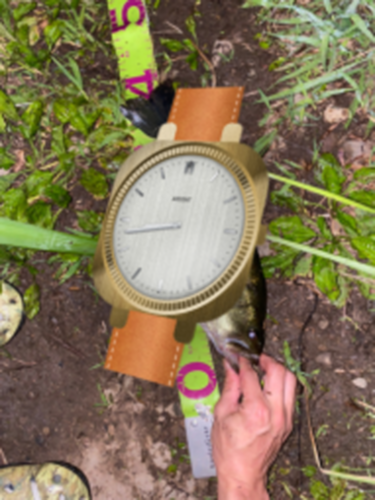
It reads **8:43**
